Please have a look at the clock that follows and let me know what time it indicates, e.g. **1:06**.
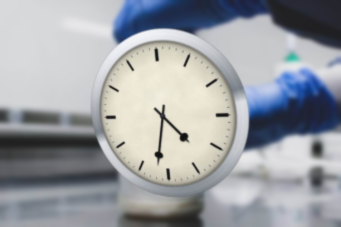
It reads **4:32**
